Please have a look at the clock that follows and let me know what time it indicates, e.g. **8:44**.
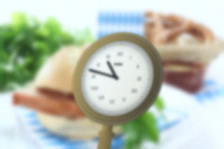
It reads **10:47**
